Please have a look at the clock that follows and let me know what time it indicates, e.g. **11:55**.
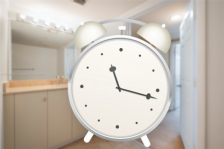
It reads **11:17**
